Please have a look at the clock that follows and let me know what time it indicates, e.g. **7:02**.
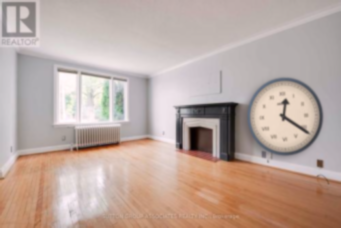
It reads **12:21**
